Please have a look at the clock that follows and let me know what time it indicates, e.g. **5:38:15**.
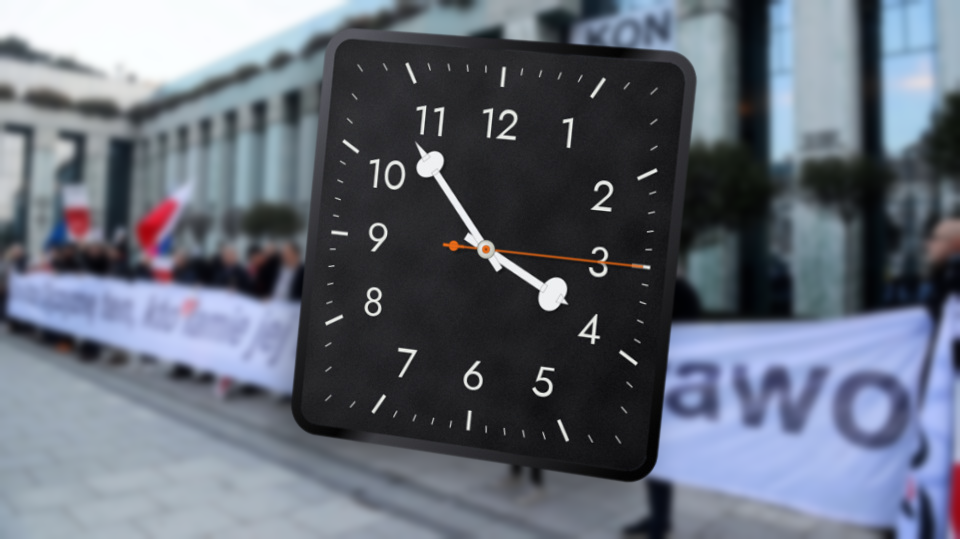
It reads **3:53:15**
